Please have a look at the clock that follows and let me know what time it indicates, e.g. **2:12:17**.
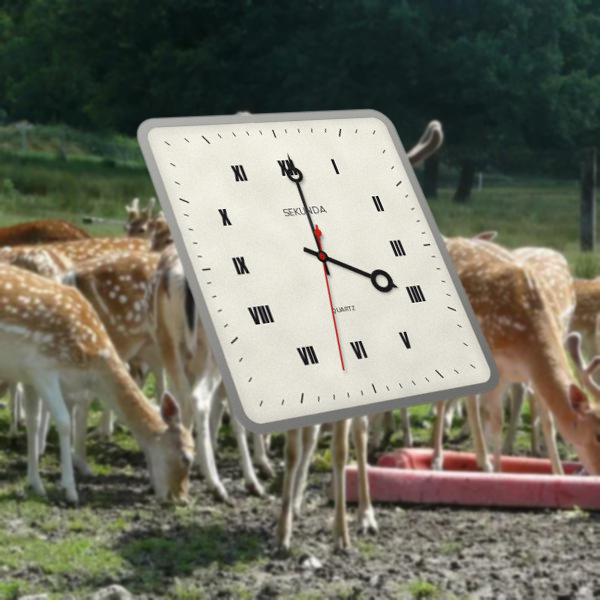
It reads **4:00:32**
